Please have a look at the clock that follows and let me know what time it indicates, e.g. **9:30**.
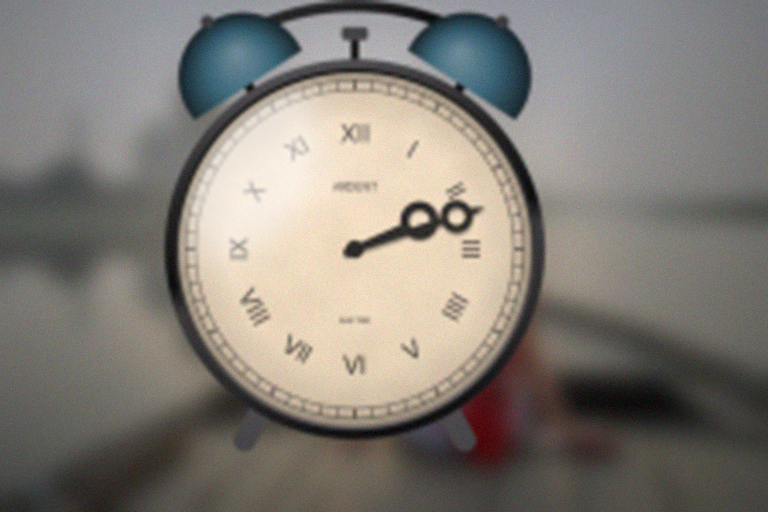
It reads **2:12**
